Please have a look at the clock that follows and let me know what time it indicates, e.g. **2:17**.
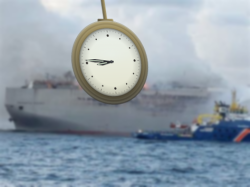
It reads **8:46**
